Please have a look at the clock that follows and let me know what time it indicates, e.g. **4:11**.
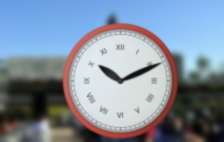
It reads **10:11**
